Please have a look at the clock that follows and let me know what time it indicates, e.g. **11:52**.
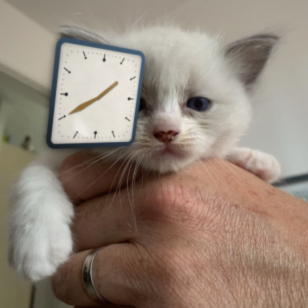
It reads **1:40**
